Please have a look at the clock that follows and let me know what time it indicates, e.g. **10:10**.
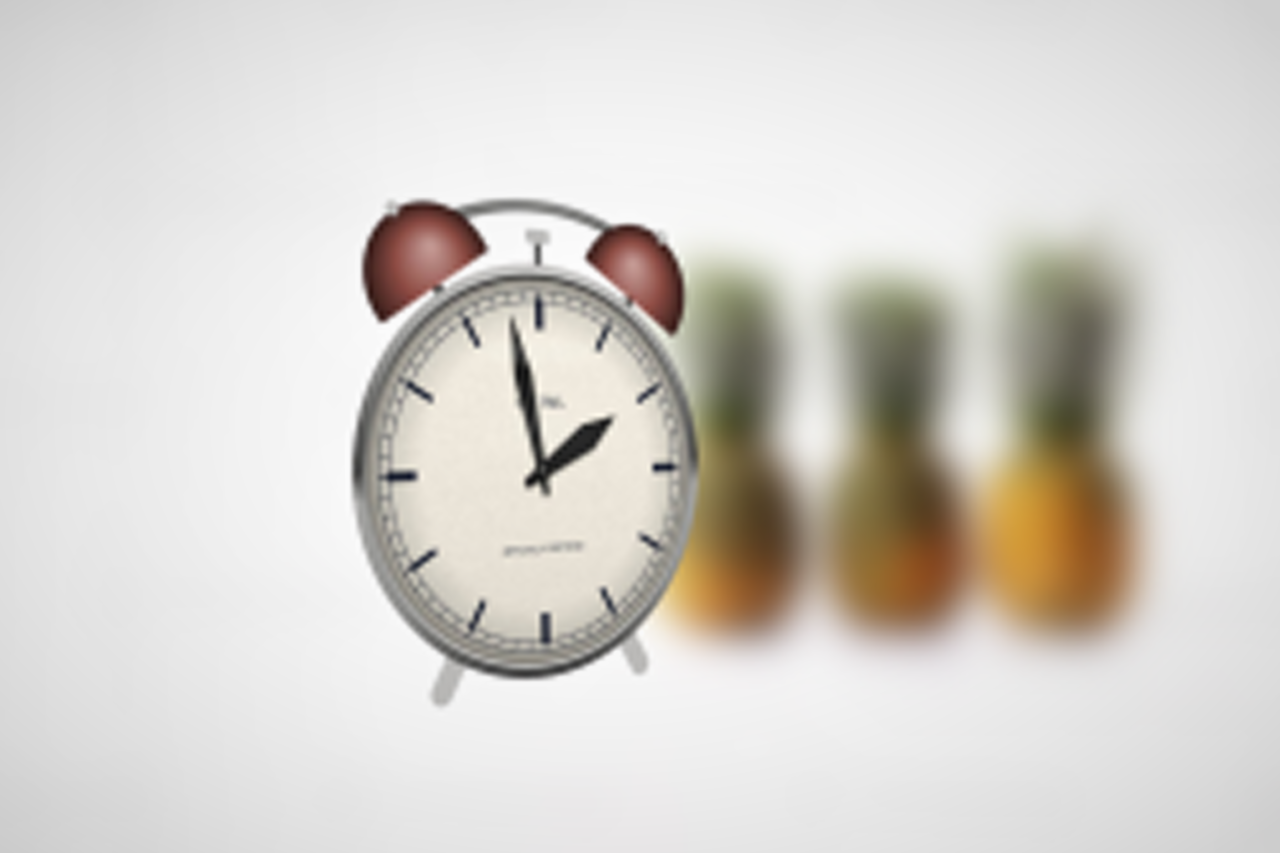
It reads **1:58**
